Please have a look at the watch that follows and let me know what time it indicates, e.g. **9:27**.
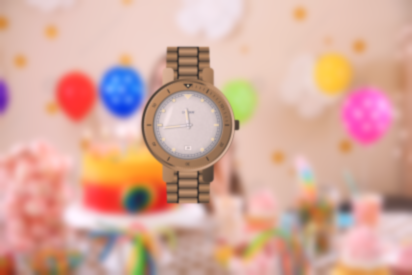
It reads **11:44**
